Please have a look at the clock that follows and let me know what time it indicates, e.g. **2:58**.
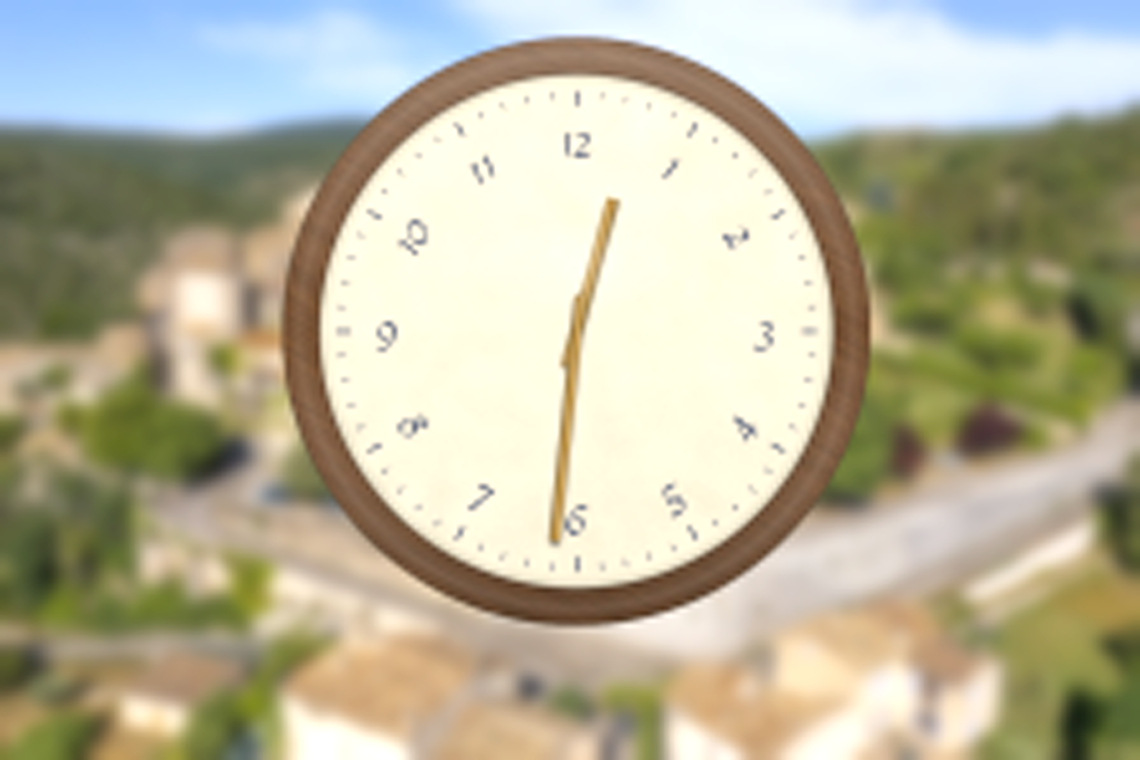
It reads **12:31**
